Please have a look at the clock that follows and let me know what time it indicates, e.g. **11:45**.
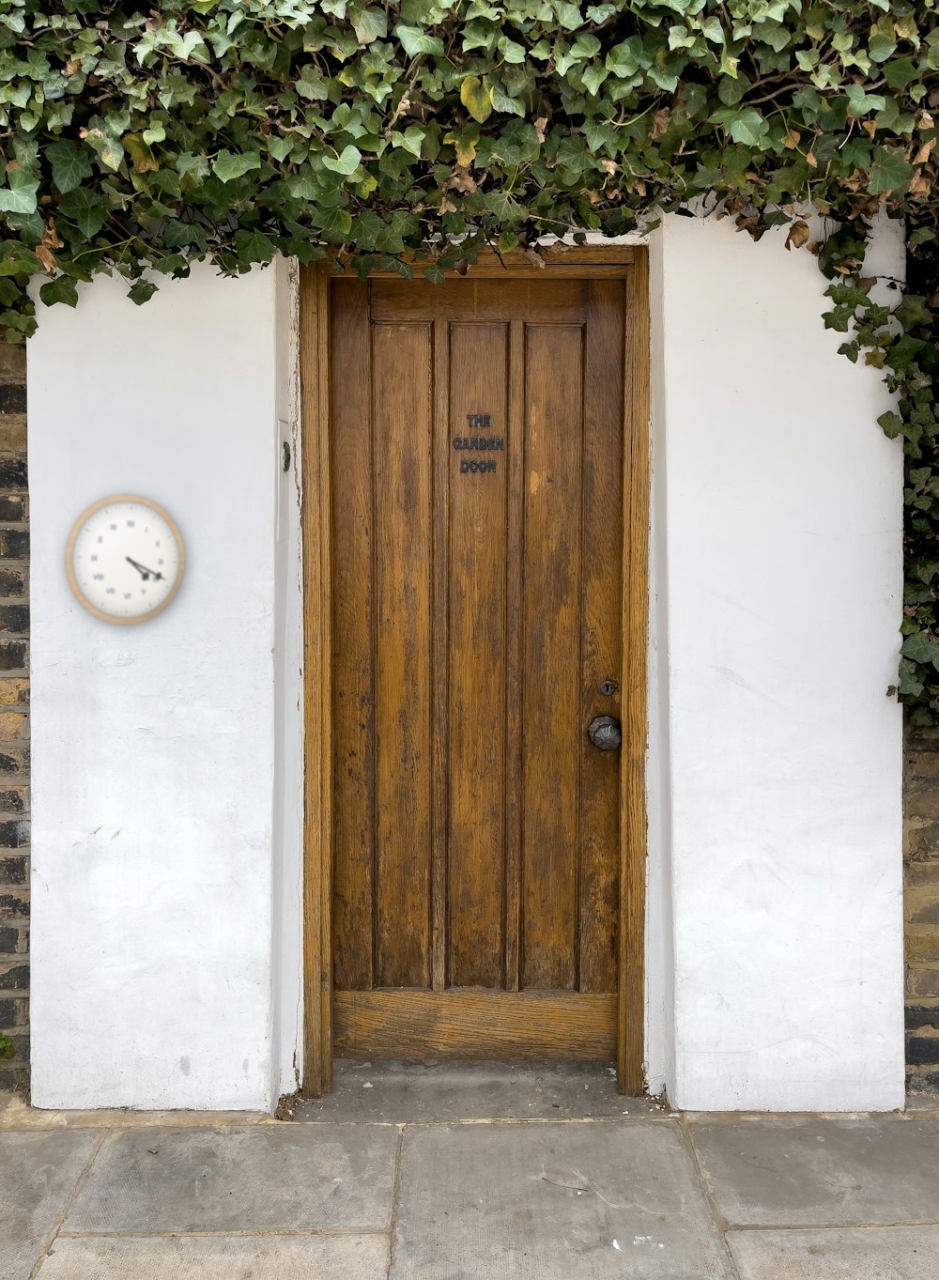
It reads **4:19**
